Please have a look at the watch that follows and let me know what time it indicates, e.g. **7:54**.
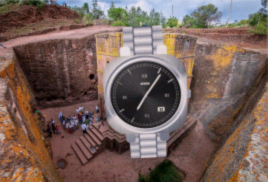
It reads **7:06**
